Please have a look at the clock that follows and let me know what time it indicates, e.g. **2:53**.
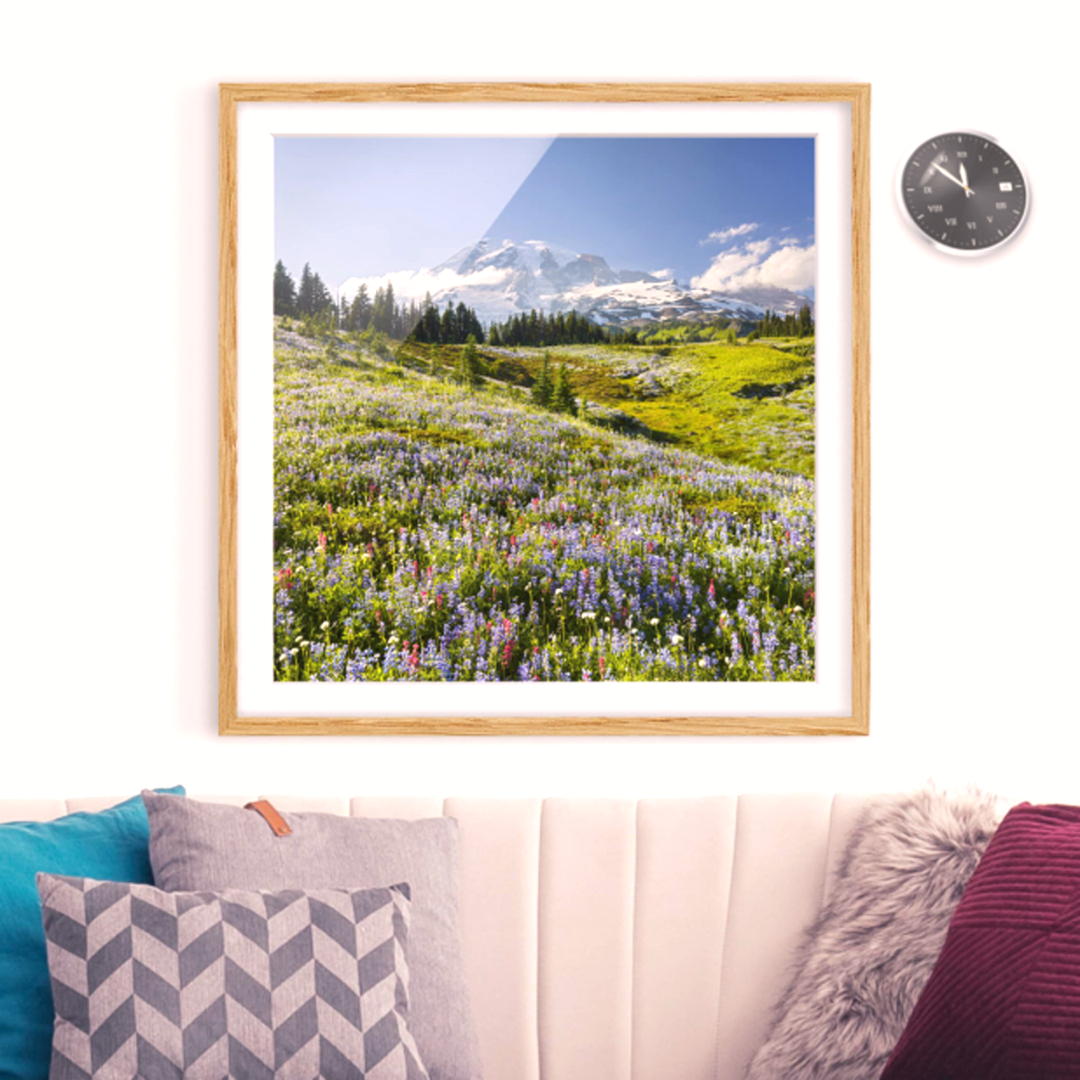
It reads **11:52**
